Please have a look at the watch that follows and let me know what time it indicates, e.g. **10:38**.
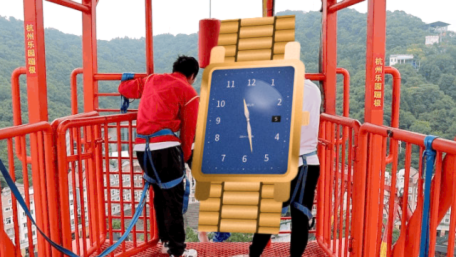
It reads **11:28**
